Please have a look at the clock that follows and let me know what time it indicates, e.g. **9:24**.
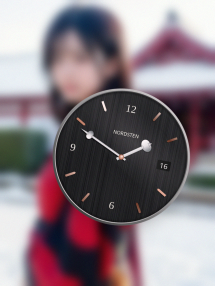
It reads **1:49**
